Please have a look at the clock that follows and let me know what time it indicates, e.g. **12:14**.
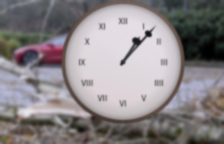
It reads **1:07**
